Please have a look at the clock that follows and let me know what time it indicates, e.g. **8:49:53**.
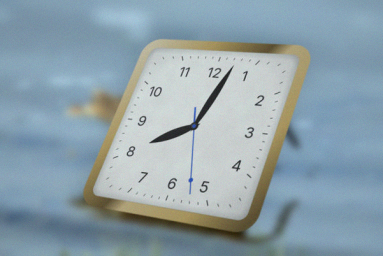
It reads **8:02:27**
